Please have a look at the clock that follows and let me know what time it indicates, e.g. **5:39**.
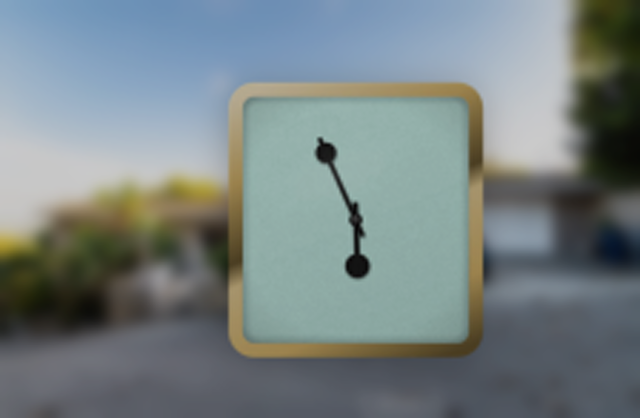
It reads **5:56**
